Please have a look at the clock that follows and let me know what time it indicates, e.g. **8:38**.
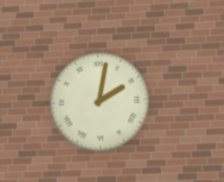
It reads **2:02**
